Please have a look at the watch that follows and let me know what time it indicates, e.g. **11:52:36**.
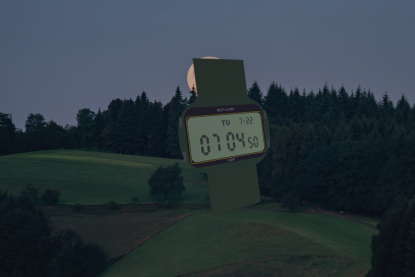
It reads **7:04:50**
